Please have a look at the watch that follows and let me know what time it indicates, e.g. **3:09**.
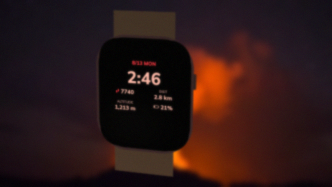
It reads **2:46**
